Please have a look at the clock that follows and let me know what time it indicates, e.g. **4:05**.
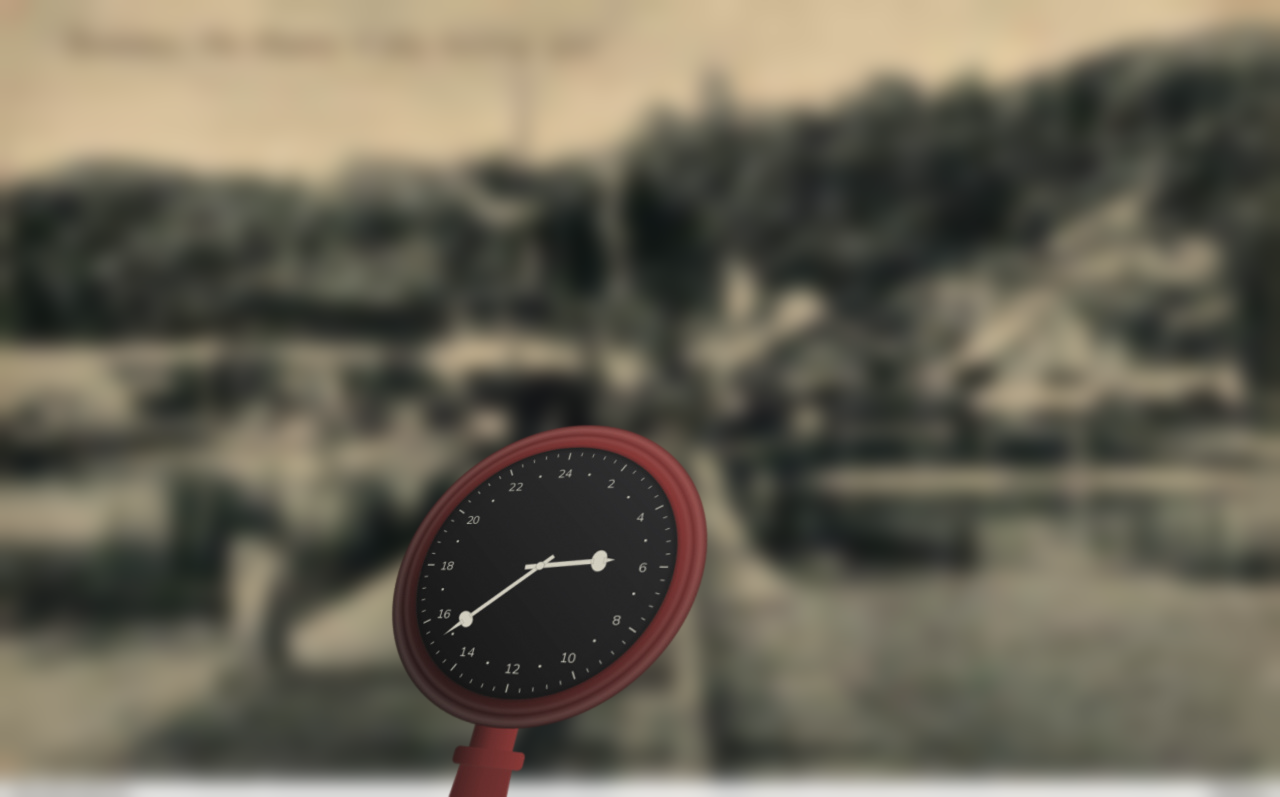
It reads **5:38**
